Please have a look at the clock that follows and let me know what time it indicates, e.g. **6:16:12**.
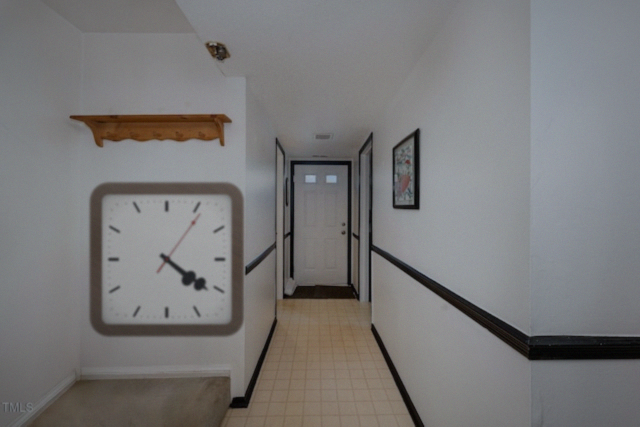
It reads **4:21:06**
